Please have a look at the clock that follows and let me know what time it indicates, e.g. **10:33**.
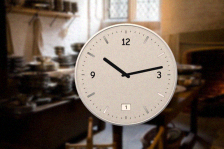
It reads **10:13**
